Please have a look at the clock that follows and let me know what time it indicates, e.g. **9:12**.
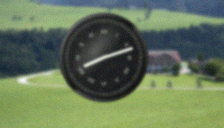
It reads **8:12**
